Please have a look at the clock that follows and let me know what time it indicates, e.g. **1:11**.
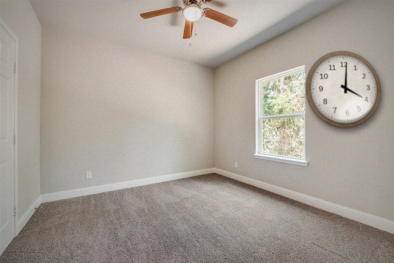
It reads **4:01**
